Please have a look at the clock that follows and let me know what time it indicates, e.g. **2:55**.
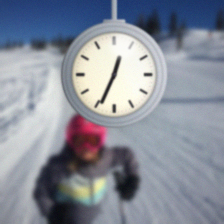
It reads **12:34**
